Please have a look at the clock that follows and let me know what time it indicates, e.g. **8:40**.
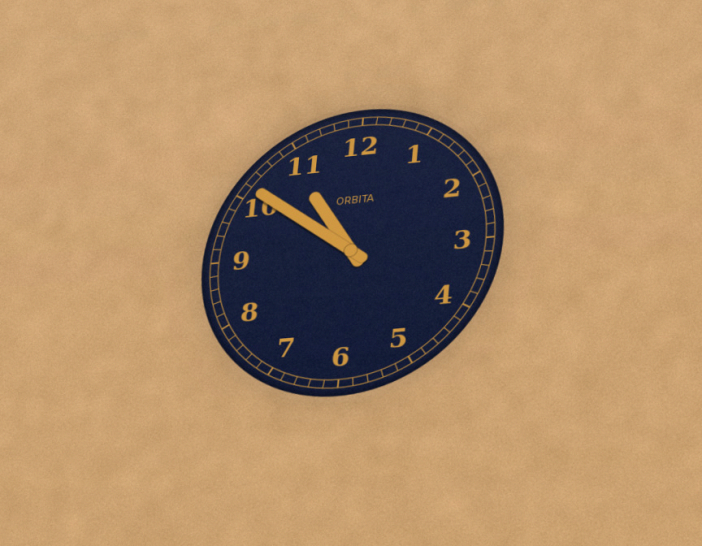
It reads **10:51**
